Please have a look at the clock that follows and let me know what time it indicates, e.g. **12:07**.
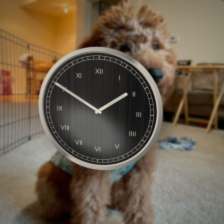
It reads **1:50**
